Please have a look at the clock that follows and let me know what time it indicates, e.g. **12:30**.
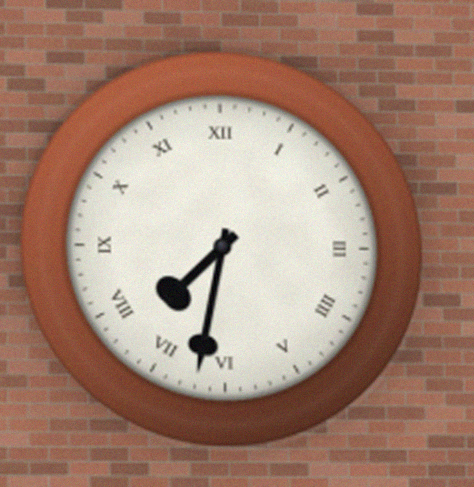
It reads **7:32**
